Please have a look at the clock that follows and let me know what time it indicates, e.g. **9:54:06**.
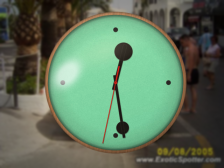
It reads **12:28:32**
